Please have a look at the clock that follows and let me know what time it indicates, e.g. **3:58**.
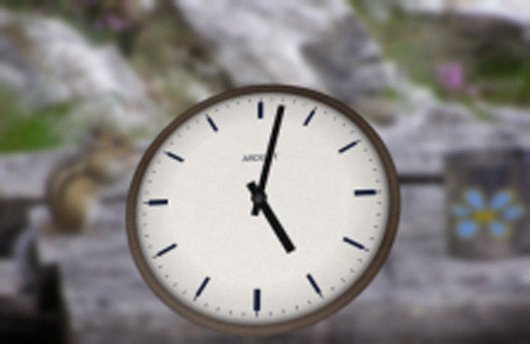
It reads **5:02**
